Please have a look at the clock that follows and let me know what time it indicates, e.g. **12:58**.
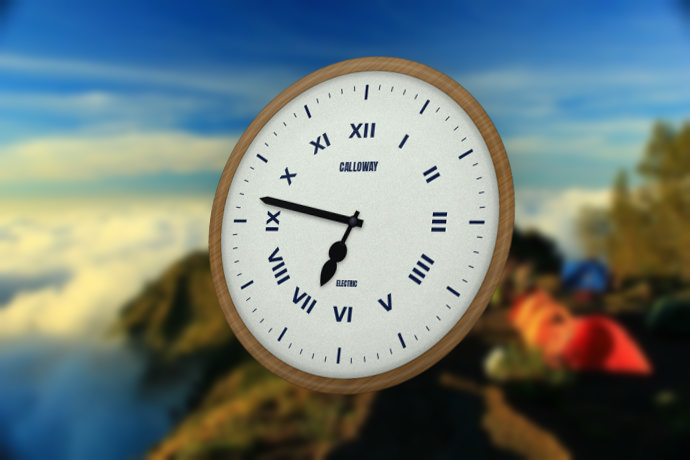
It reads **6:47**
